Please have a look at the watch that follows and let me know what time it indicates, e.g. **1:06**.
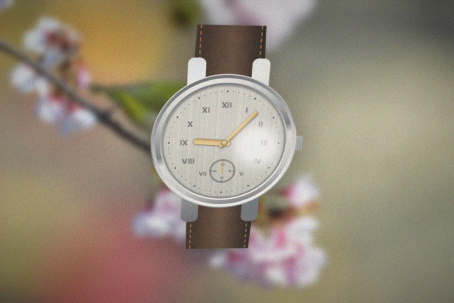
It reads **9:07**
